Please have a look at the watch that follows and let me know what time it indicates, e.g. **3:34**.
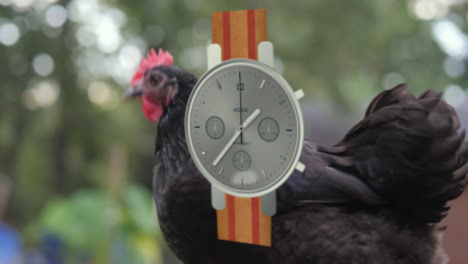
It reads **1:37**
